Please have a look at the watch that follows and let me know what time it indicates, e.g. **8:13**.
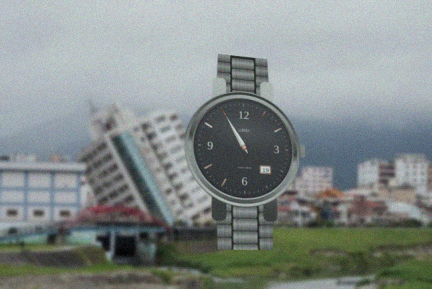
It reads **10:55**
